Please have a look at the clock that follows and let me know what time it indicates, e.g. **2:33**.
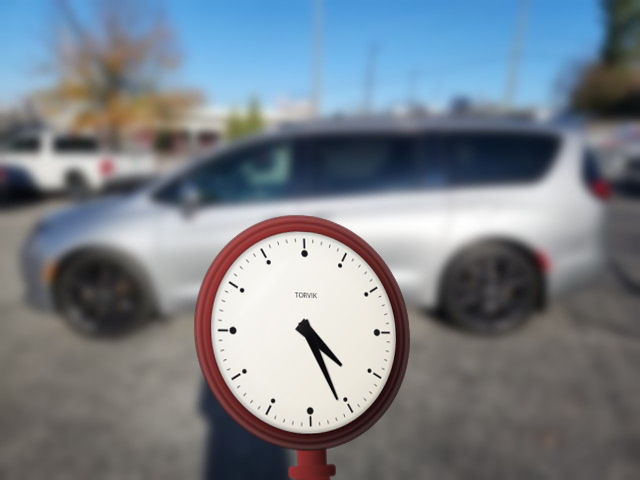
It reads **4:26**
